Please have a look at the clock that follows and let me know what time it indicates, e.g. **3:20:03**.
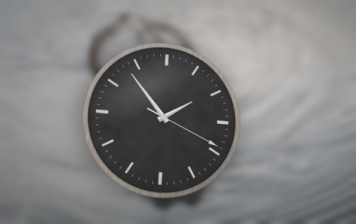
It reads **1:53:19**
